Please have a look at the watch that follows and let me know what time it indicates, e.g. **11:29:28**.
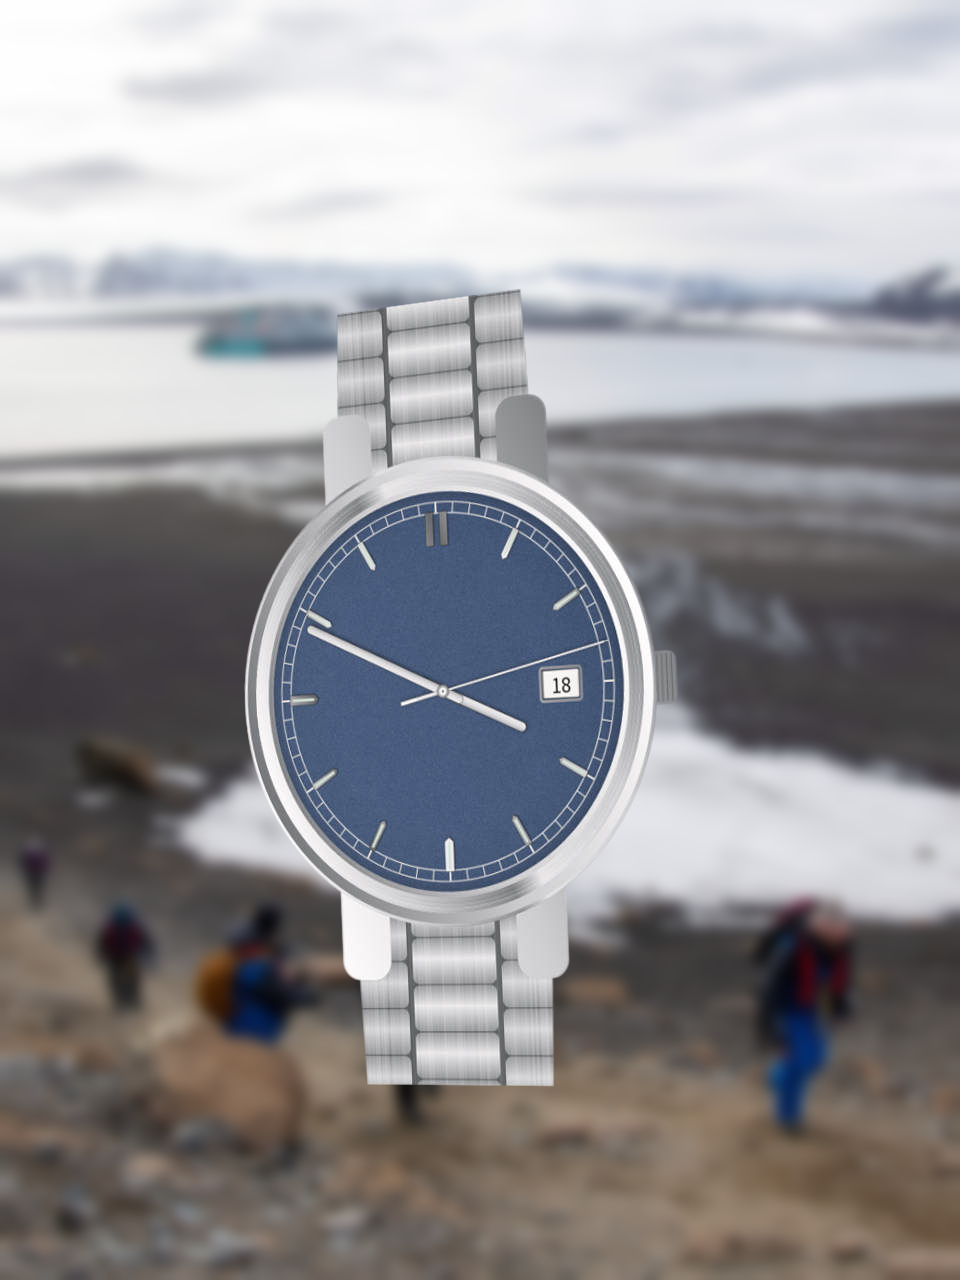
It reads **3:49:13**
